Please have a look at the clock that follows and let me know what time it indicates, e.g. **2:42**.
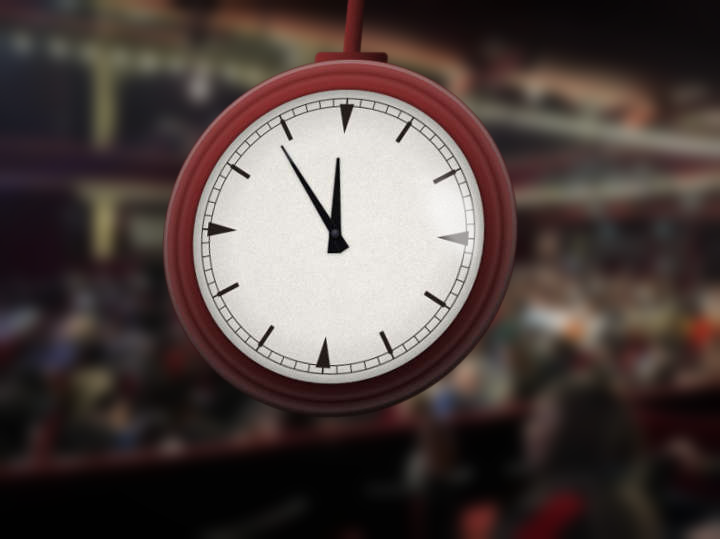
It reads **11:54**
